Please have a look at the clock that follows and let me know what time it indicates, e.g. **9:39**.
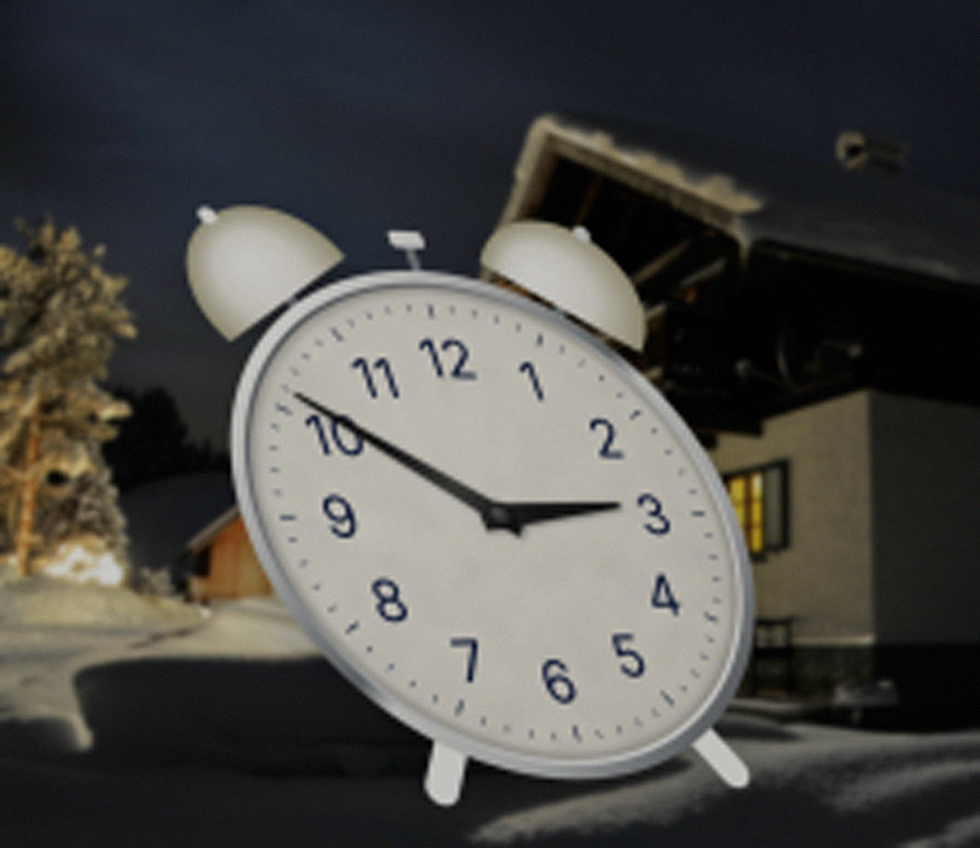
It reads **2:51**
